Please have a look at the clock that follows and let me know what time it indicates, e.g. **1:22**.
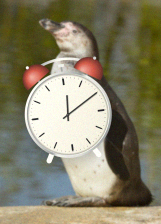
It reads **12:10**
